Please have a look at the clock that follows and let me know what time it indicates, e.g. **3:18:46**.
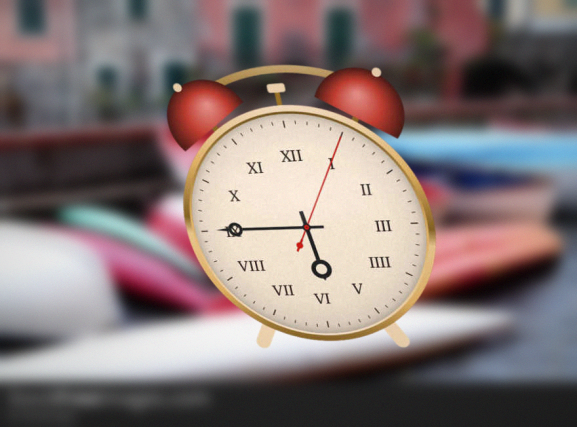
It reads **5:45:05**
